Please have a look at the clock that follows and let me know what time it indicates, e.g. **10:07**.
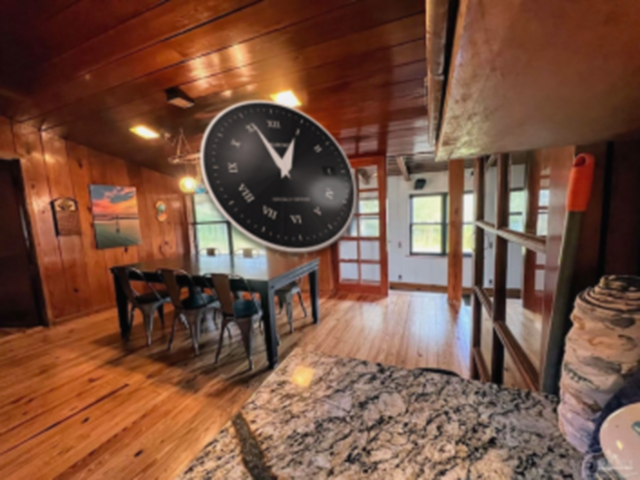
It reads **12:56**
